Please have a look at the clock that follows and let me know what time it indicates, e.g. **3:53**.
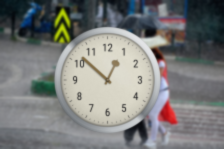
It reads **12:52**
